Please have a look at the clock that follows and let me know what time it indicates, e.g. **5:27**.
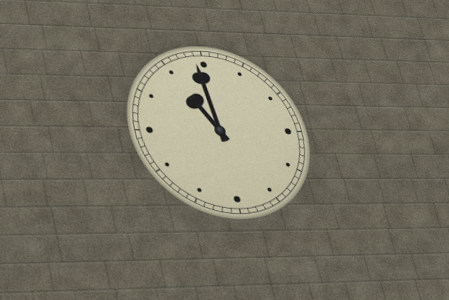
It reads **10:59**
